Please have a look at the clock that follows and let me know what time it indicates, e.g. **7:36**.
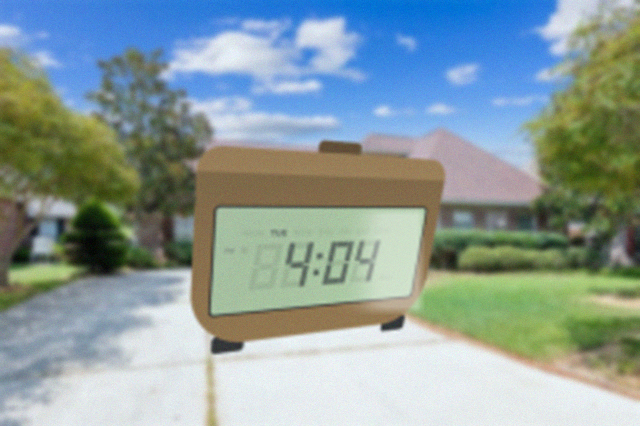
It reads **4:04**
